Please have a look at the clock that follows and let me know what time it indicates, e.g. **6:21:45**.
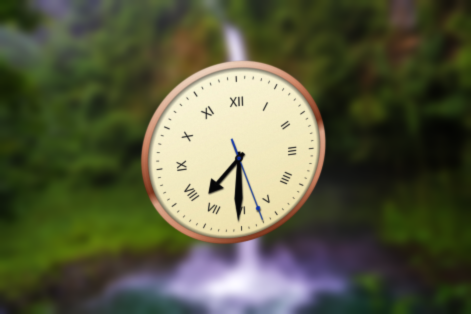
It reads **7:30:27**
